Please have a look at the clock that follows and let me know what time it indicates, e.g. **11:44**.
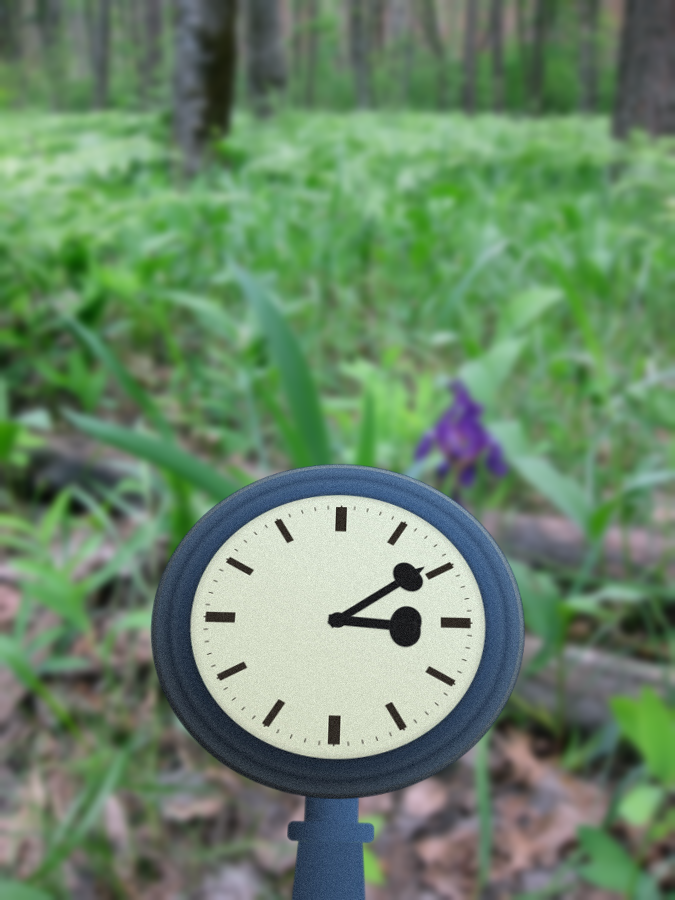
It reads **3:09**
